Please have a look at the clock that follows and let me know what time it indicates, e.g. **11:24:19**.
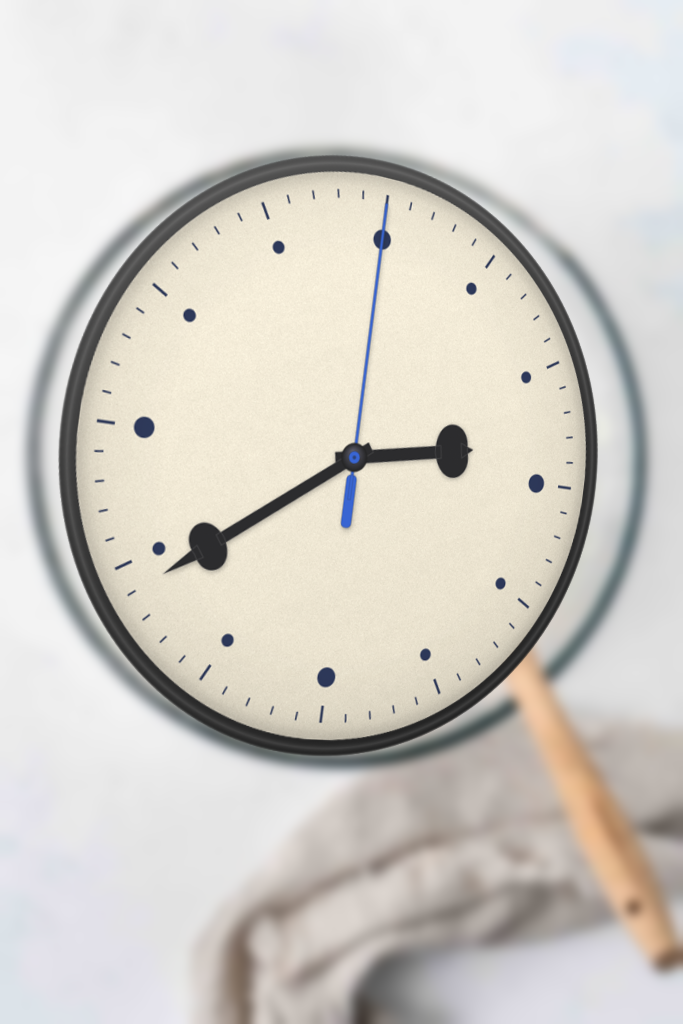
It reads **2:39:00**
